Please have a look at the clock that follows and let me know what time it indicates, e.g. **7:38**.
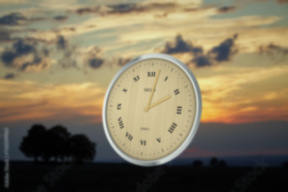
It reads **2:02**
